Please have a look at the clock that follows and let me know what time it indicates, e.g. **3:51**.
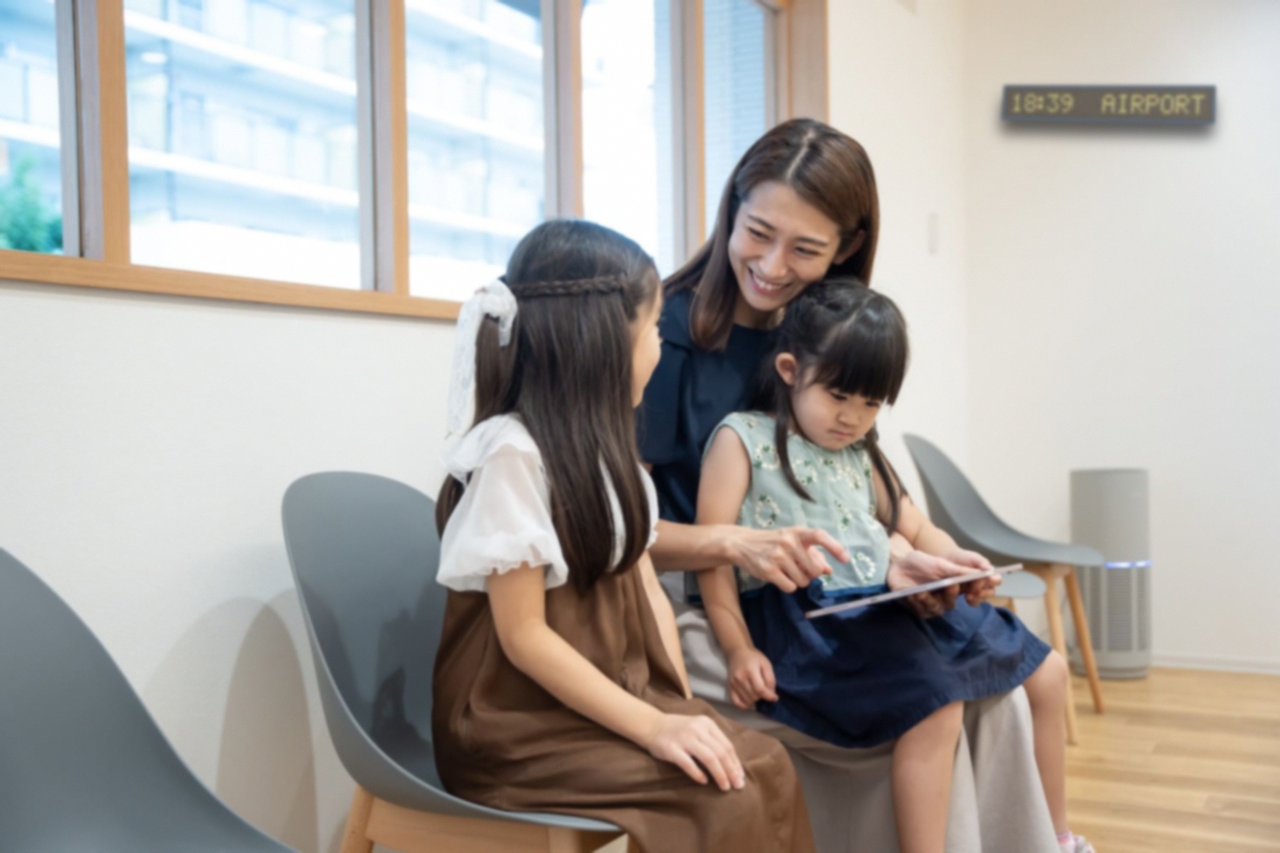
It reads **18:39**
